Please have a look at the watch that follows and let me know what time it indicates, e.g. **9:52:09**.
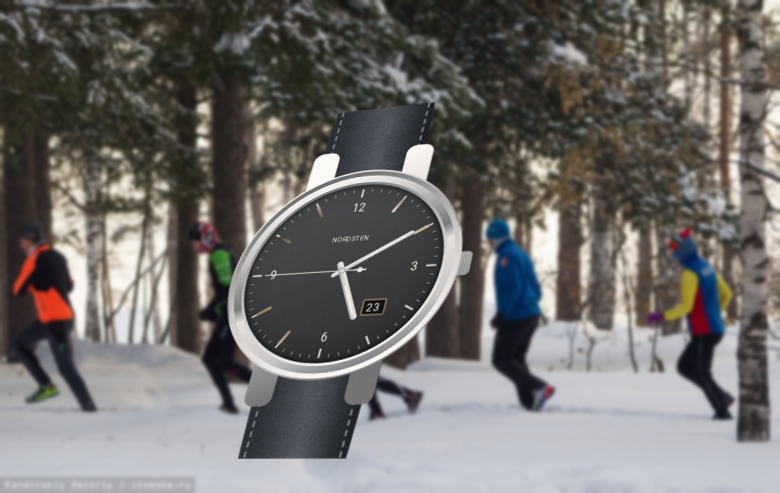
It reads **5:09:45**
